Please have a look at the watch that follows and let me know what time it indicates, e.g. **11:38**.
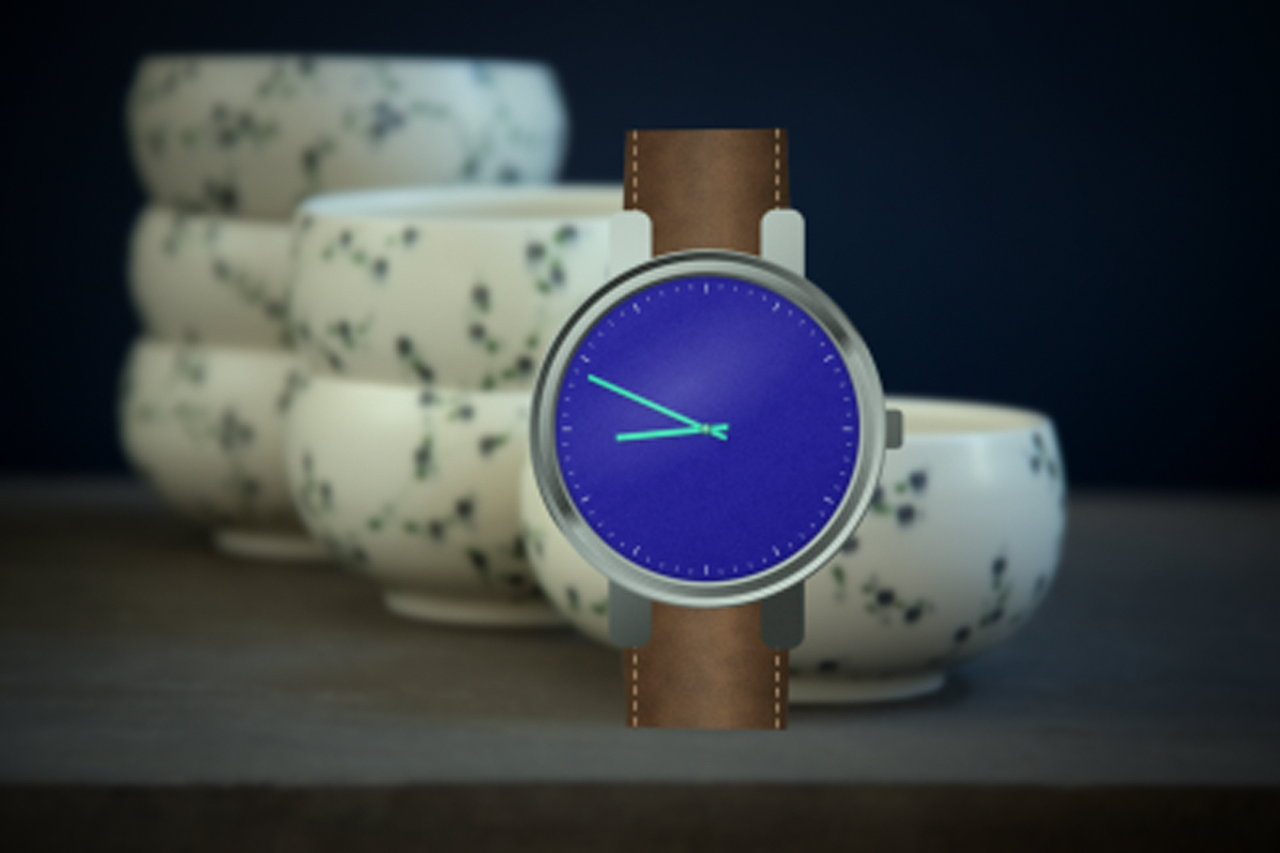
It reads **8:49**
